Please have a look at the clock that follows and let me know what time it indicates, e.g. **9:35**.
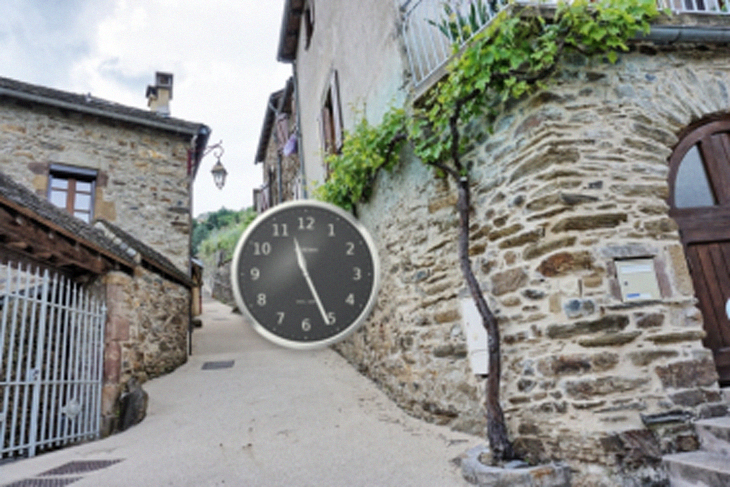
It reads **11:26**
